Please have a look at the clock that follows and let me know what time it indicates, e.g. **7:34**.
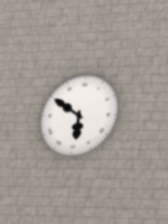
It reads **5:50**
